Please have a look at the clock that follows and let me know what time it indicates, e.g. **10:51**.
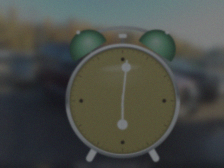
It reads **6:01**
